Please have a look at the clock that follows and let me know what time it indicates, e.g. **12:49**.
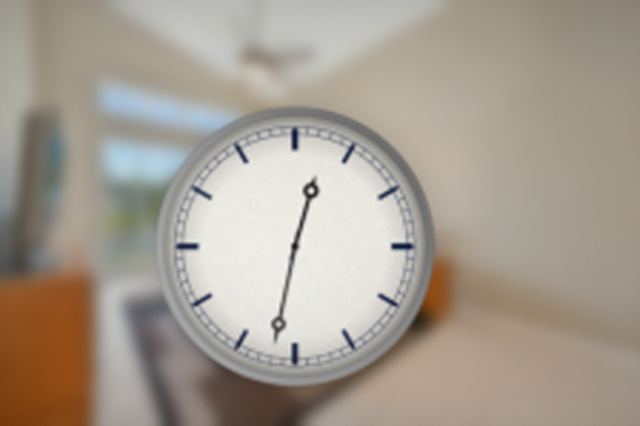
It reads **12:32**
